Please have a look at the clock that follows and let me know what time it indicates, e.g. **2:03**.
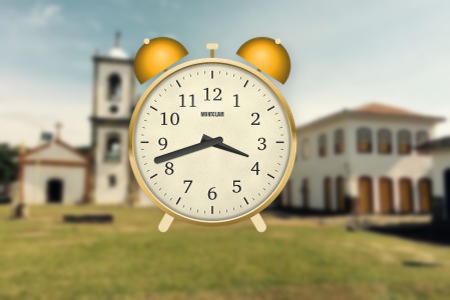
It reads **3:42**
